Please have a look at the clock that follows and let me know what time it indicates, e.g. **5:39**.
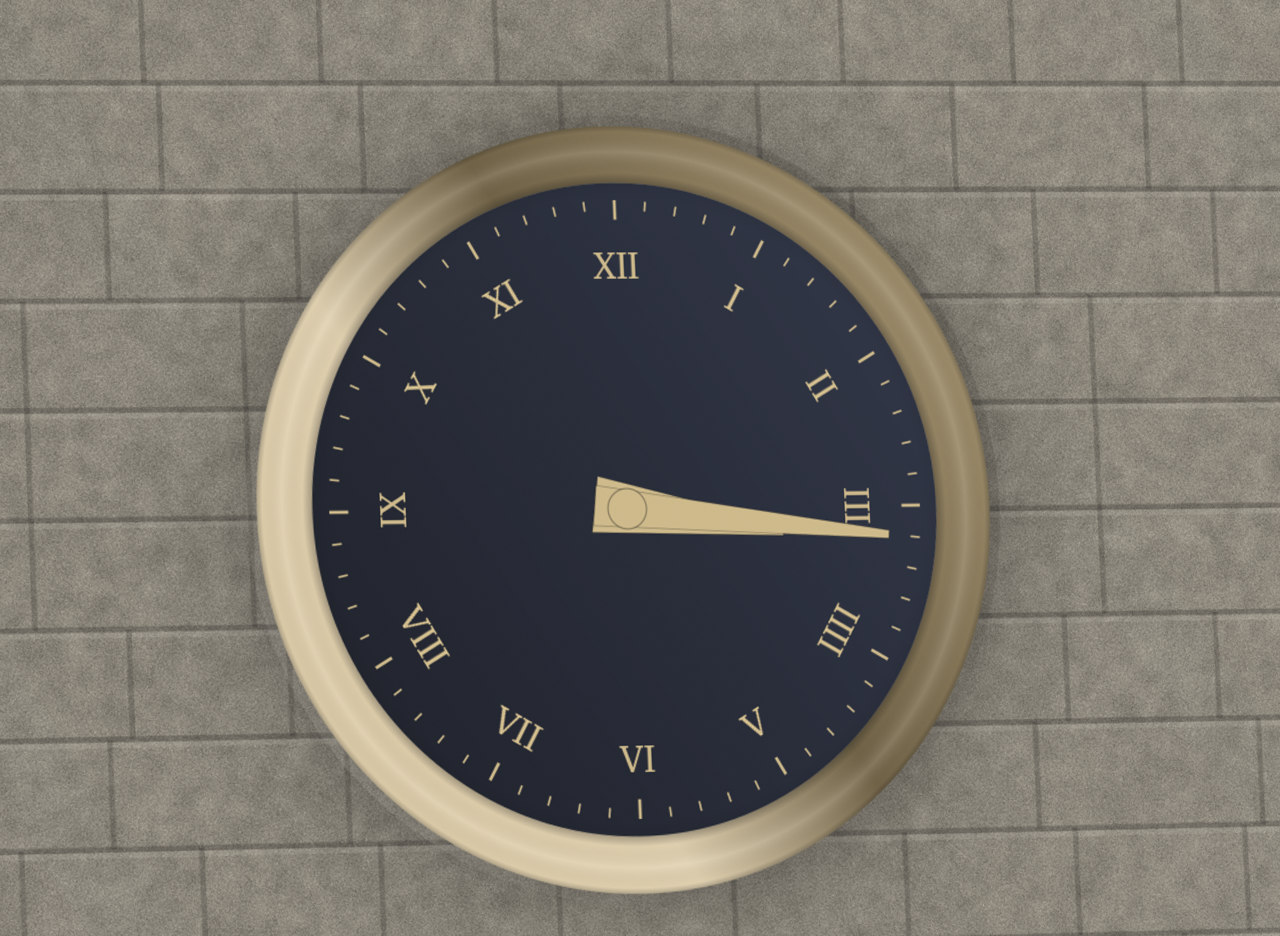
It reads **3:16**
